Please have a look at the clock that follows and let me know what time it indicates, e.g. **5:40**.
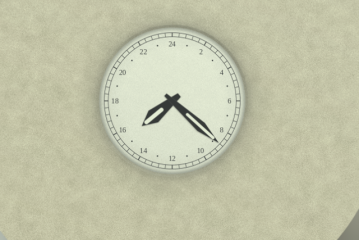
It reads **15:22**
